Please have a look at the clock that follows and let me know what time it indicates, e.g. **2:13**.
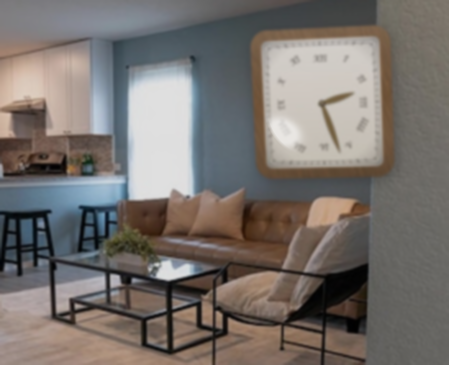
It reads **2:27**
